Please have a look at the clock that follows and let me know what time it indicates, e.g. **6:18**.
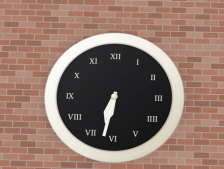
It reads **6:32**
